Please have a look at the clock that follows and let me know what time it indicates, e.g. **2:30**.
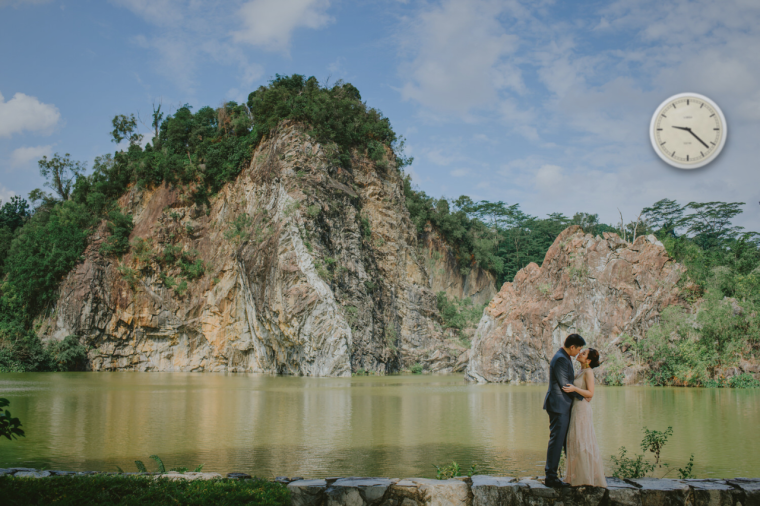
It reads **9:22**
